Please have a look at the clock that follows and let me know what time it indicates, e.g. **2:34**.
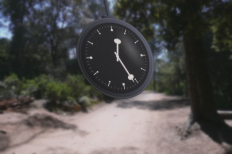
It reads **12:26**
